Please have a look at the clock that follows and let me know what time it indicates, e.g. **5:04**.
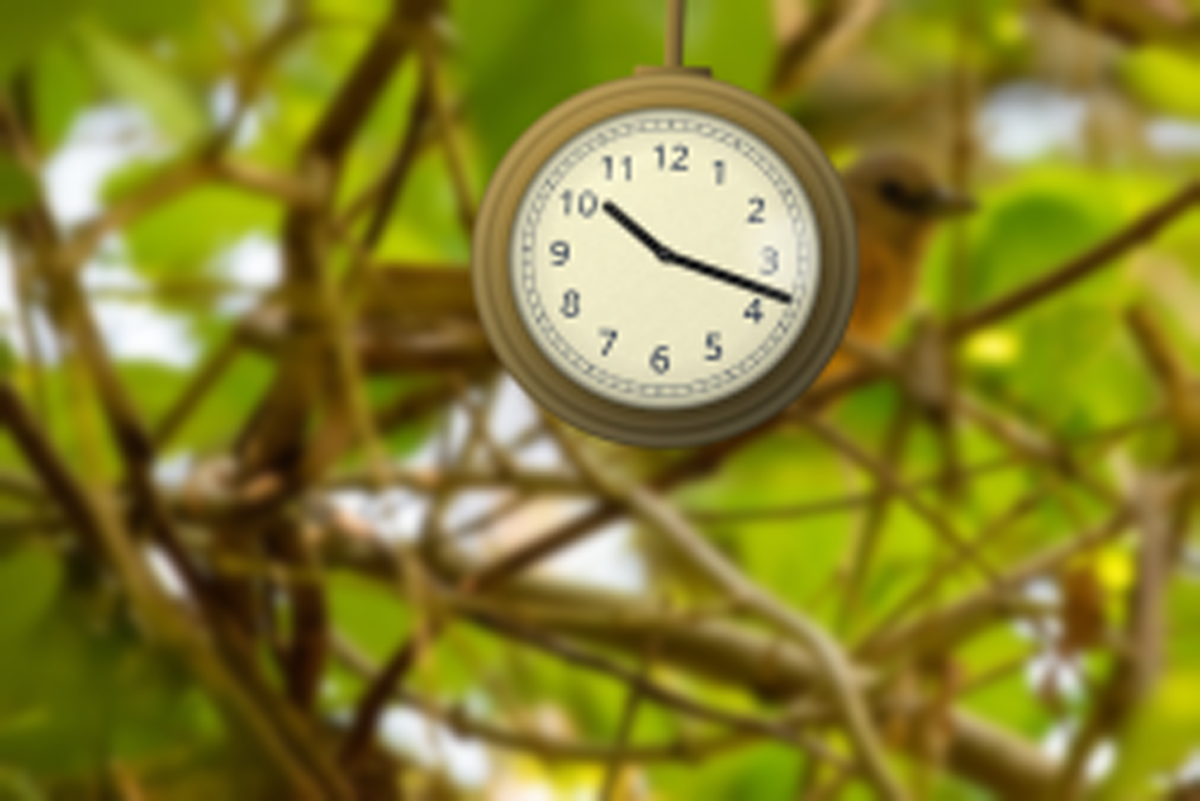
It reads **10:18**
